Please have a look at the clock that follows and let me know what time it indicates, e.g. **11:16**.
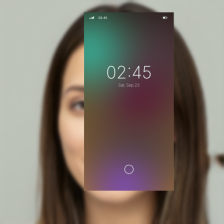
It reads **2:45**
